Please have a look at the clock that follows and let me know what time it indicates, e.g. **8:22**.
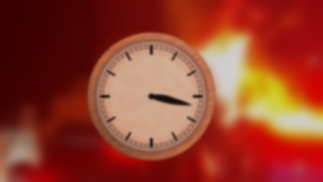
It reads **3:17**
